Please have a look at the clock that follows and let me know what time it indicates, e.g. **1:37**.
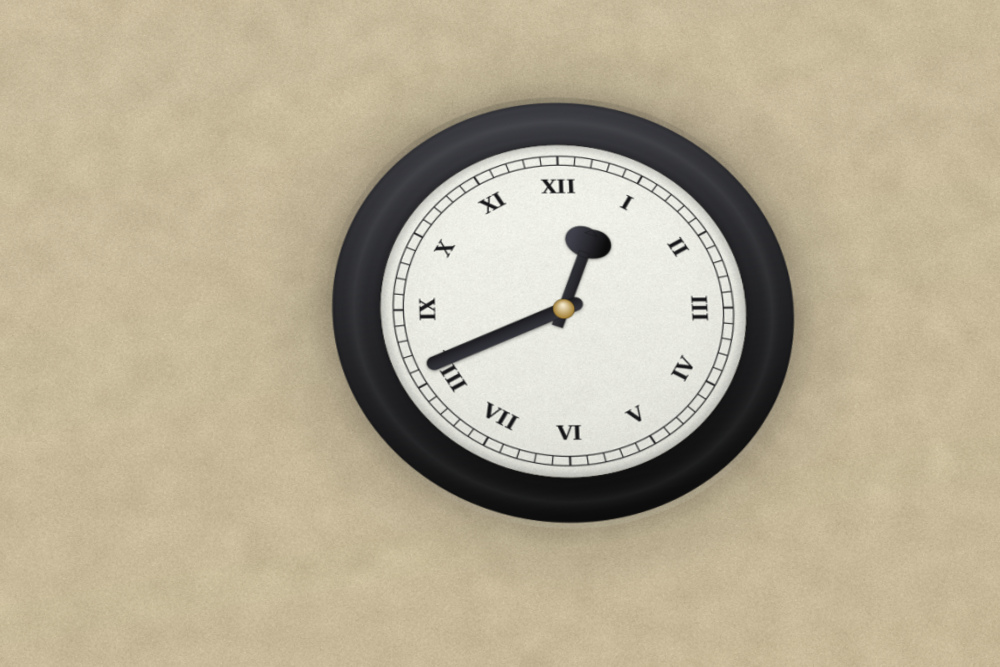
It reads **12:41**
